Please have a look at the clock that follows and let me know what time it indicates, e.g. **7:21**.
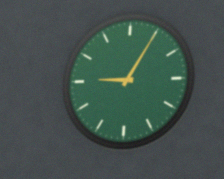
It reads **9:05**
